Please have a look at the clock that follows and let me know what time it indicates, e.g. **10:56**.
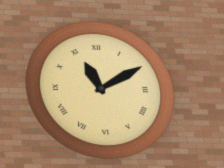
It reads **11:10**
